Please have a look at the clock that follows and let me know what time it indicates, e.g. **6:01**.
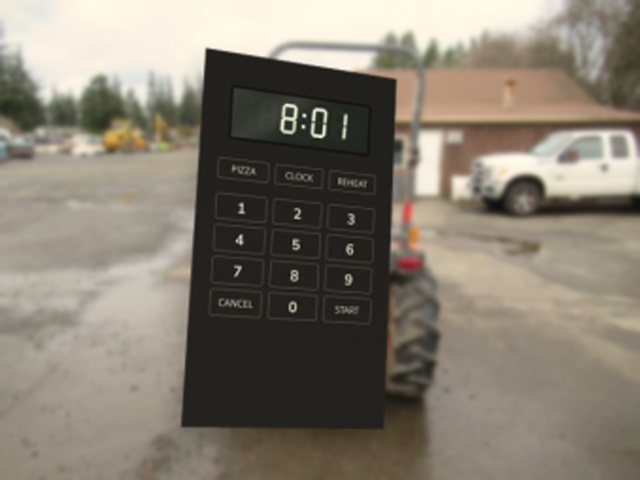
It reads **8:01**
